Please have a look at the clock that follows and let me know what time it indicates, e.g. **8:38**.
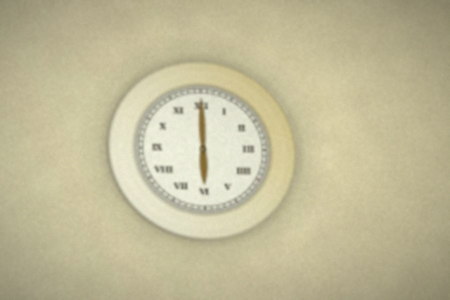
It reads **6:00**
